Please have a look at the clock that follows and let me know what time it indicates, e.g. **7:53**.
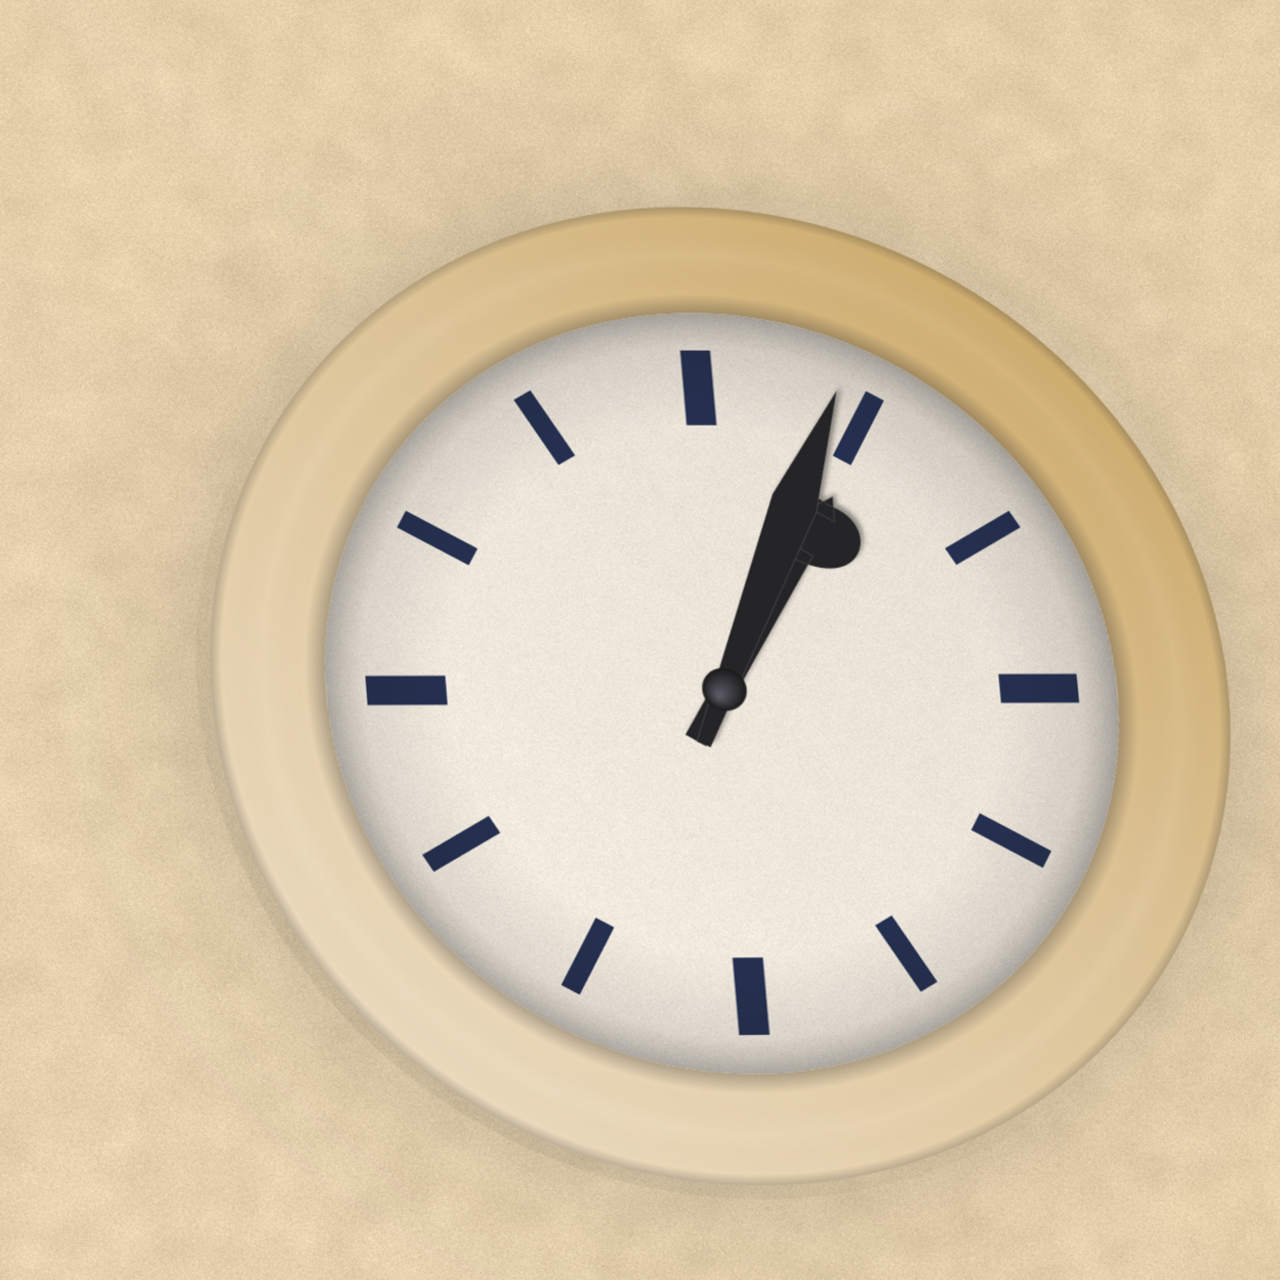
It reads **1:04**
